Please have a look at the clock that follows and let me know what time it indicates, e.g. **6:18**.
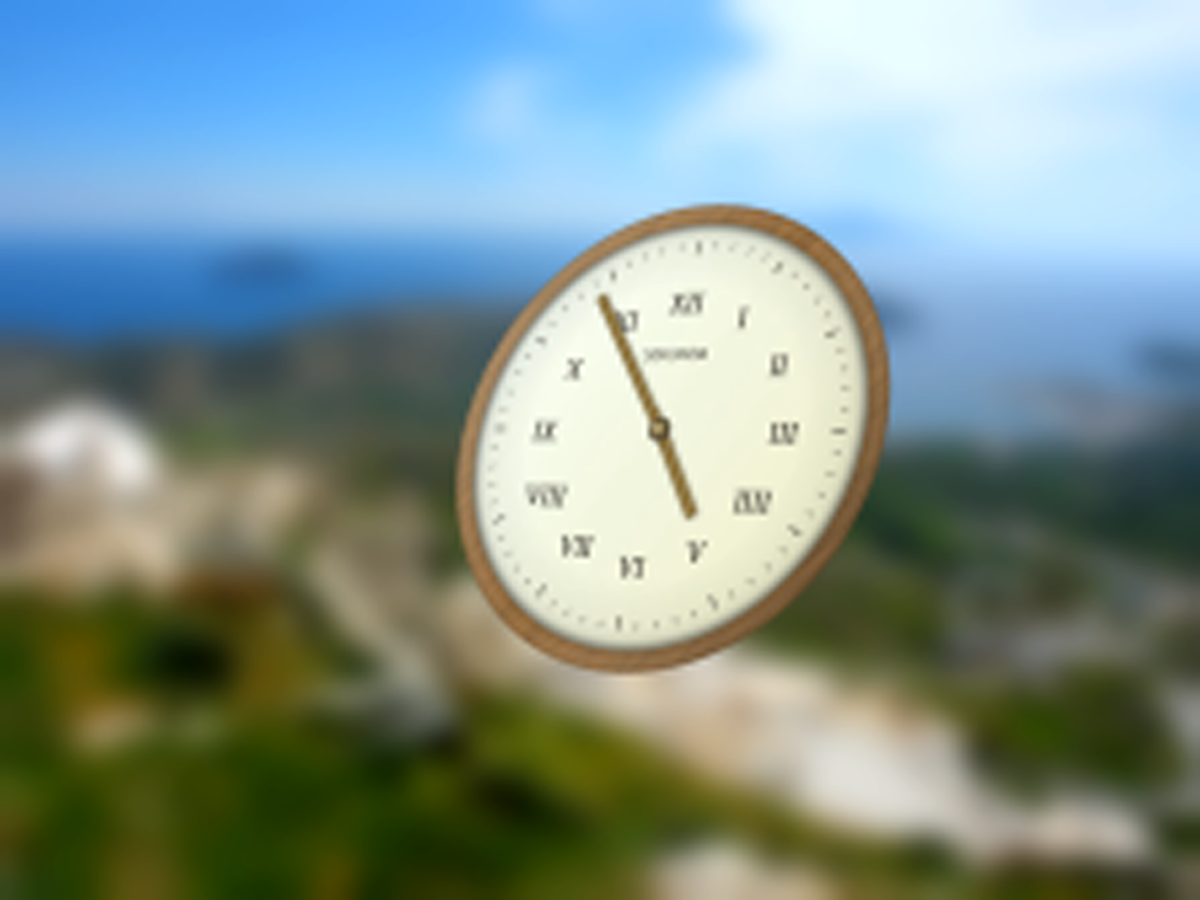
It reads **4:54**
